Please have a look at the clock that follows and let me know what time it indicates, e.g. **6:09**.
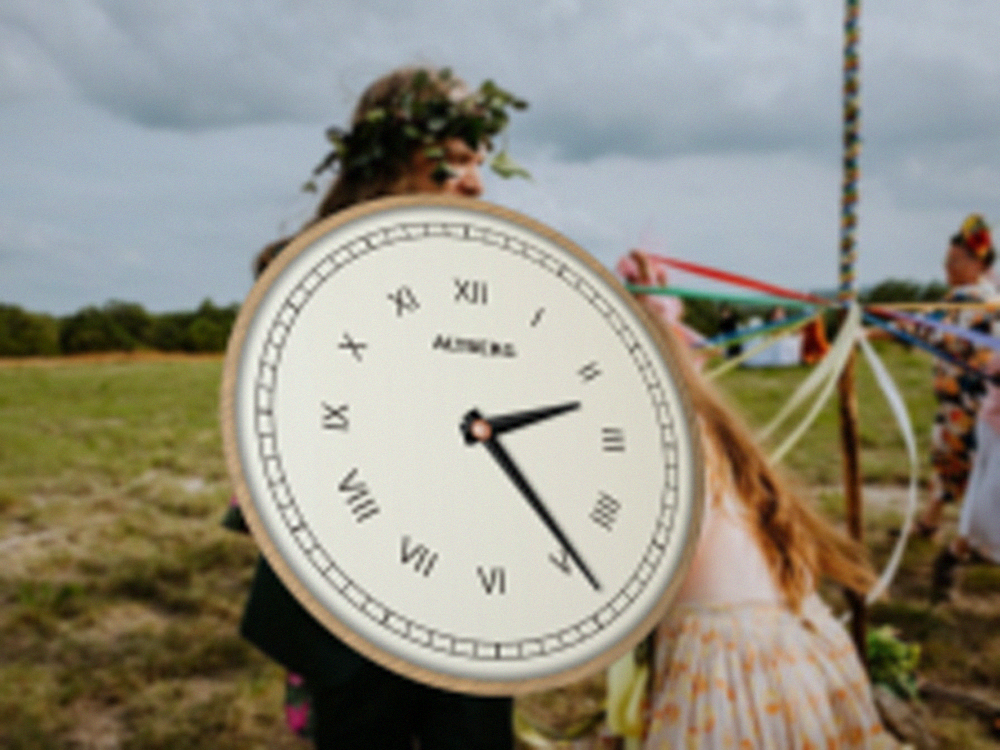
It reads **2:24**
